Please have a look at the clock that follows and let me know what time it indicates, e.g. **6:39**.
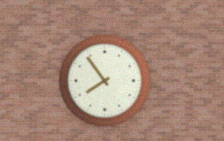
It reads **7:54**
